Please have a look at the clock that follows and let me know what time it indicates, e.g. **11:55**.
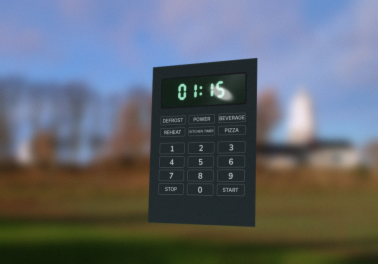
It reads **1:15**
